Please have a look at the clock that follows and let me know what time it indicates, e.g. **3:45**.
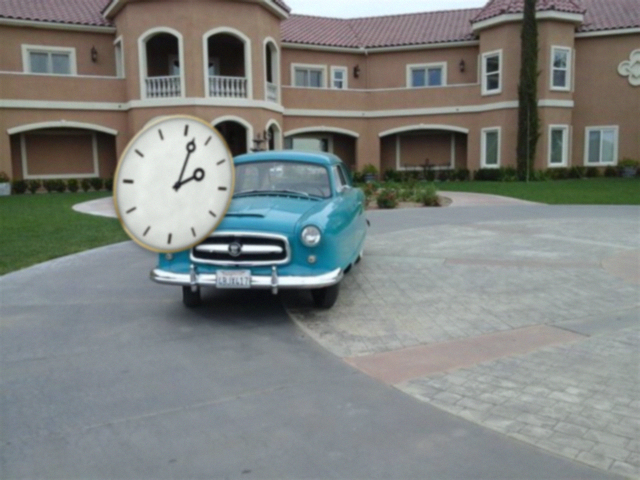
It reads **2:02**
